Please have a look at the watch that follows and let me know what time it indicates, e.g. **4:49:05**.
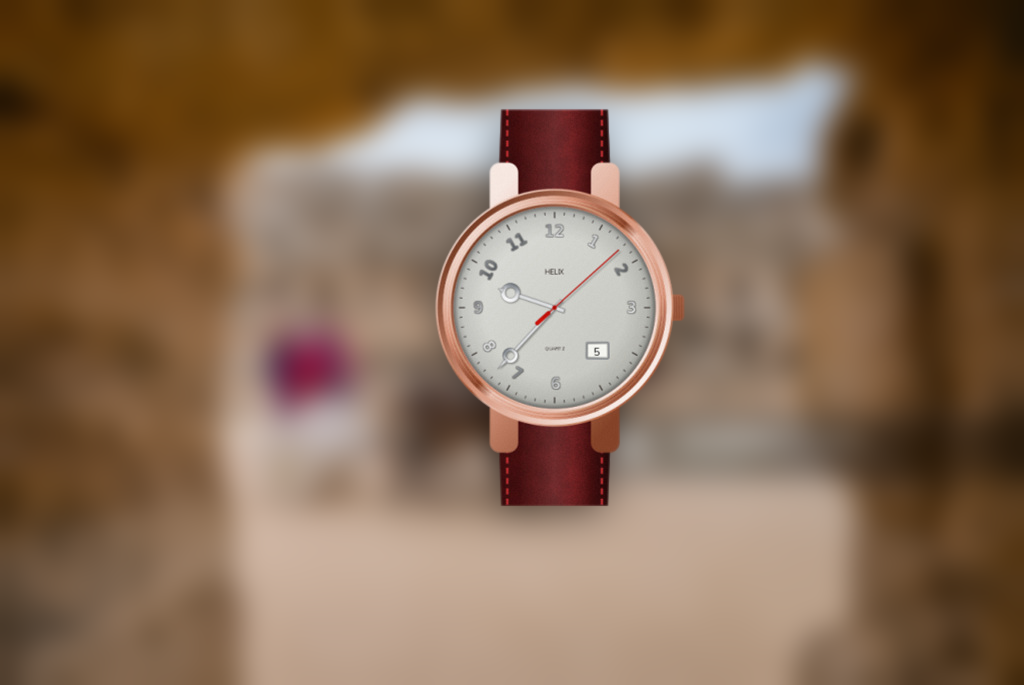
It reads **9:37:08**
